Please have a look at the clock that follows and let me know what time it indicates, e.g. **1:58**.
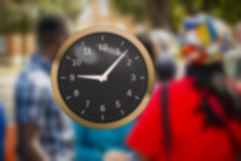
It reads **9:07**
